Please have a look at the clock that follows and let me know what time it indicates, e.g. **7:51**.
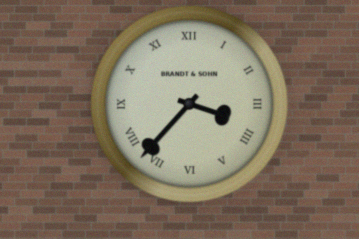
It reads **3:37**
